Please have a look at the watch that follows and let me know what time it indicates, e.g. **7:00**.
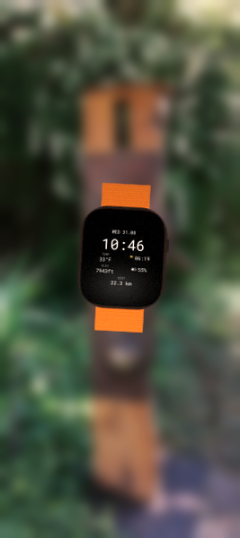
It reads **10:46**
